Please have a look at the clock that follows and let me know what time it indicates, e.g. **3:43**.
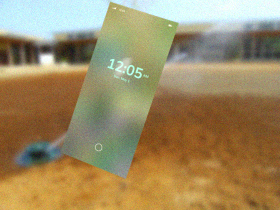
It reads **12:05**
